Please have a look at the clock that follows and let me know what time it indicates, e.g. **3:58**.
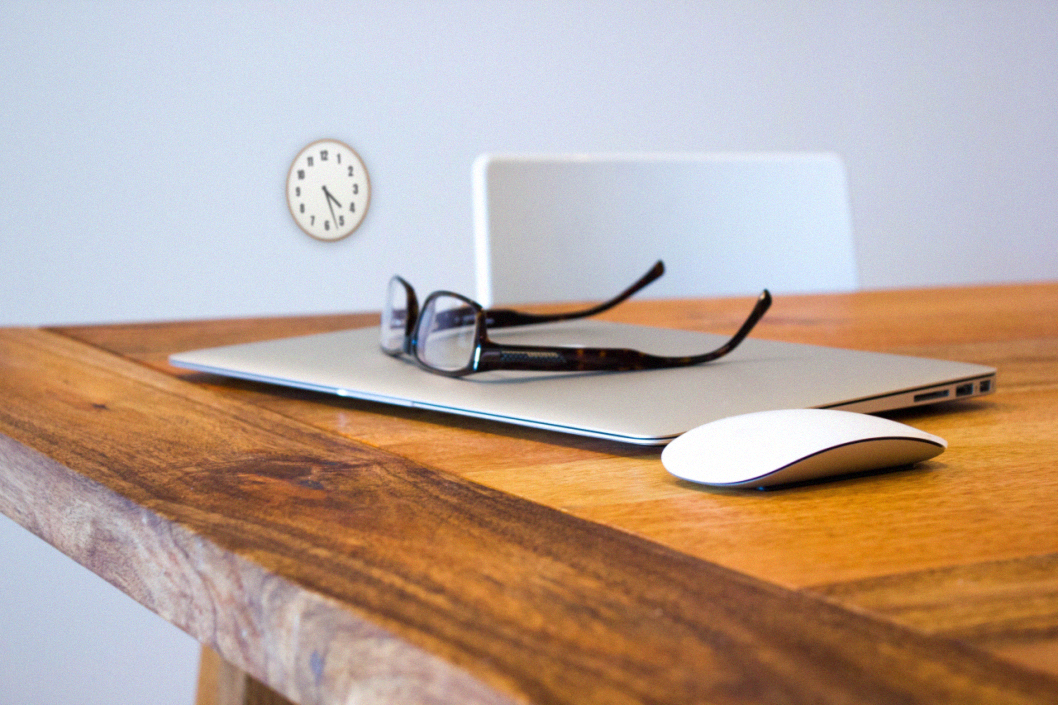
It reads **4:27**
